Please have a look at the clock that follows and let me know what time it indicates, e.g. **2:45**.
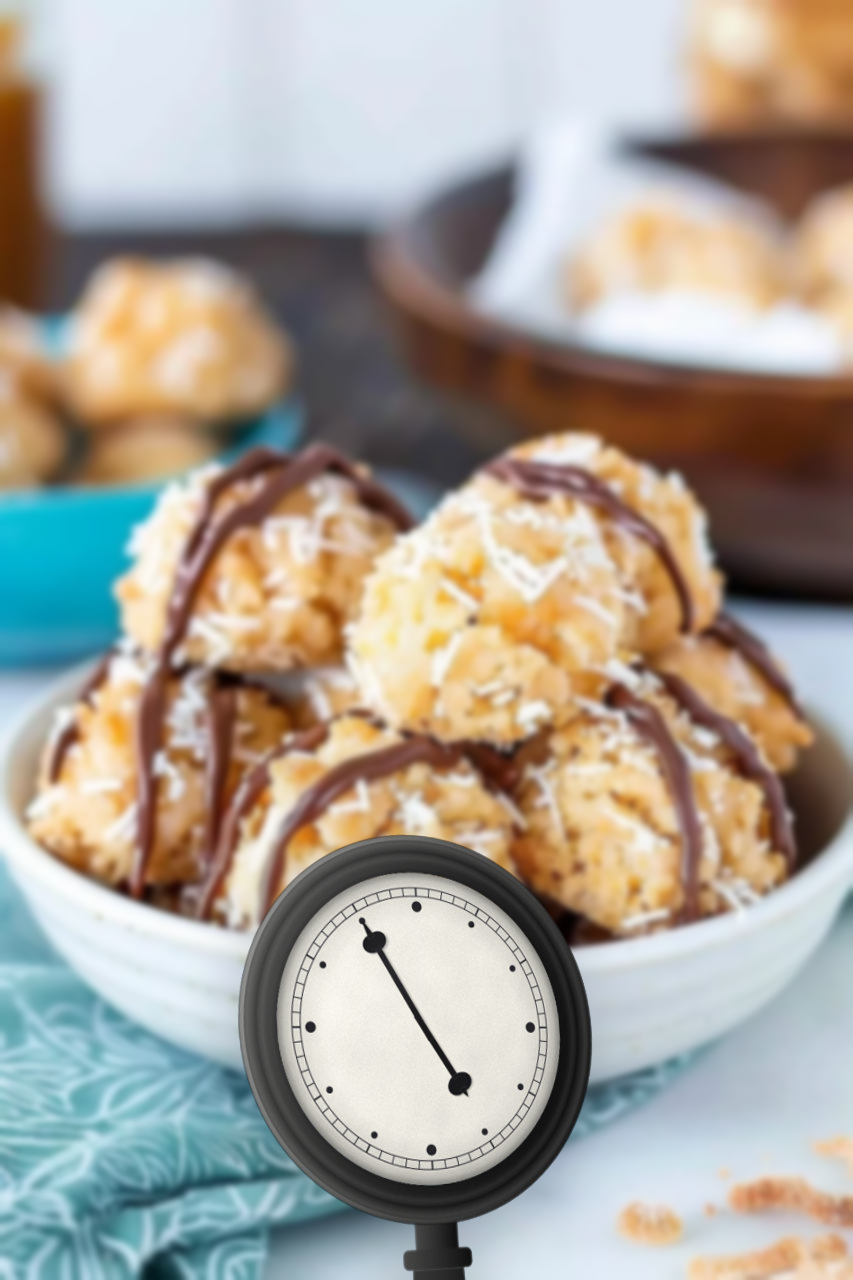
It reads **4:55**
